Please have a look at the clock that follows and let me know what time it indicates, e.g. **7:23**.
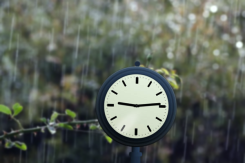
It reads **9:14**
